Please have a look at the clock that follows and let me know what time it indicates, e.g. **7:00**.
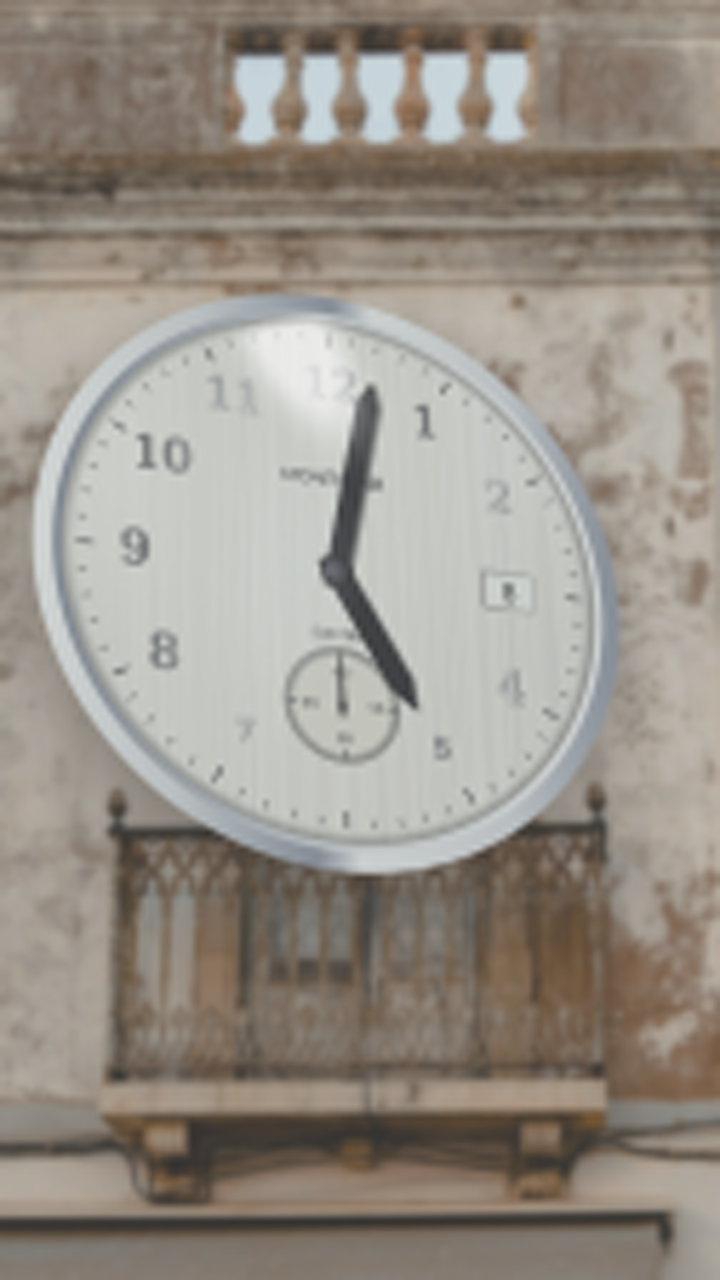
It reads **5:02**
